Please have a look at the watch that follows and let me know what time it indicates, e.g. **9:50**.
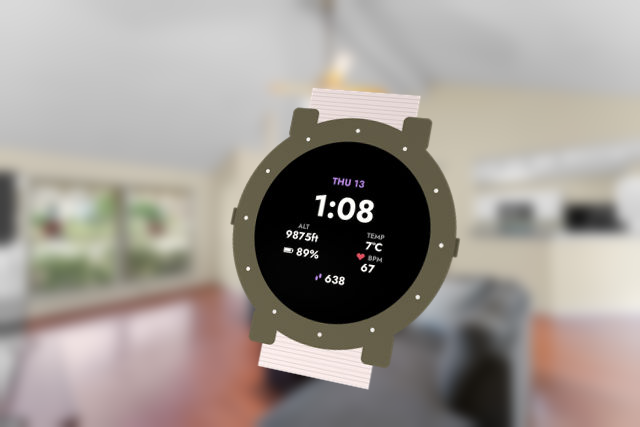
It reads **1:08**
